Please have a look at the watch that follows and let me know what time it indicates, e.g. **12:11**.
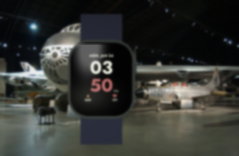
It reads **3:50**
